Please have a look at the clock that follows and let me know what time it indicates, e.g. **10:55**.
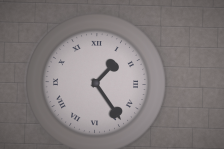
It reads **1:24**
